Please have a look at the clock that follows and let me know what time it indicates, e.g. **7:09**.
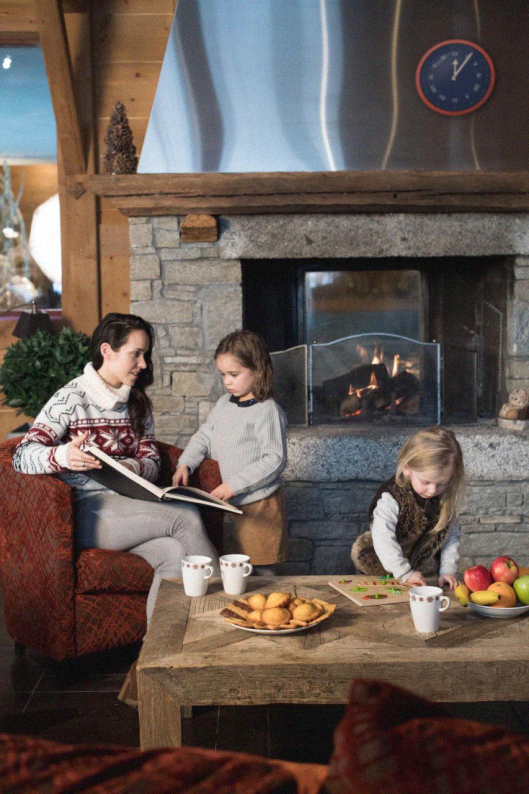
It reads **12:06**
